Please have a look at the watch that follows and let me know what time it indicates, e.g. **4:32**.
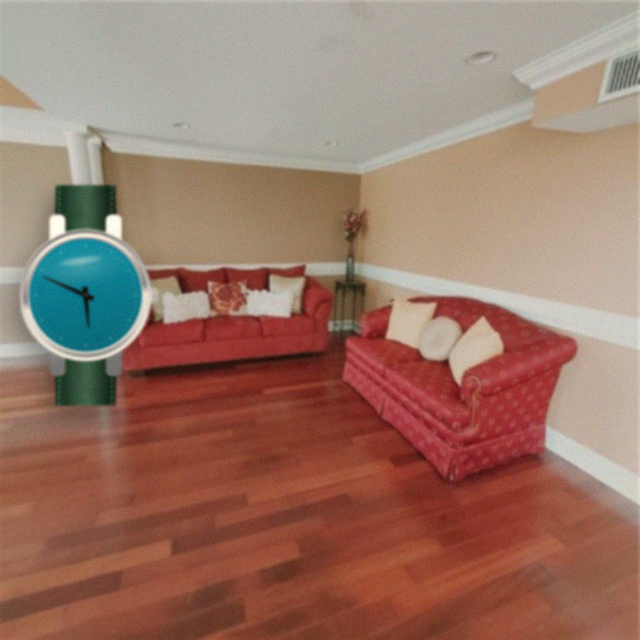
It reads **5:49**
